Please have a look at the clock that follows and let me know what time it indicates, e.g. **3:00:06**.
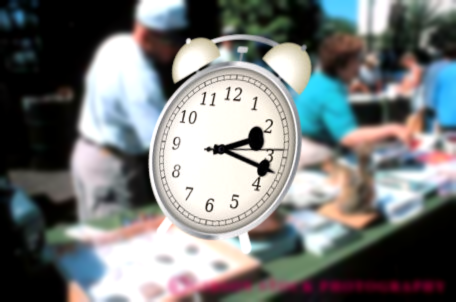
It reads **2:17:14**
